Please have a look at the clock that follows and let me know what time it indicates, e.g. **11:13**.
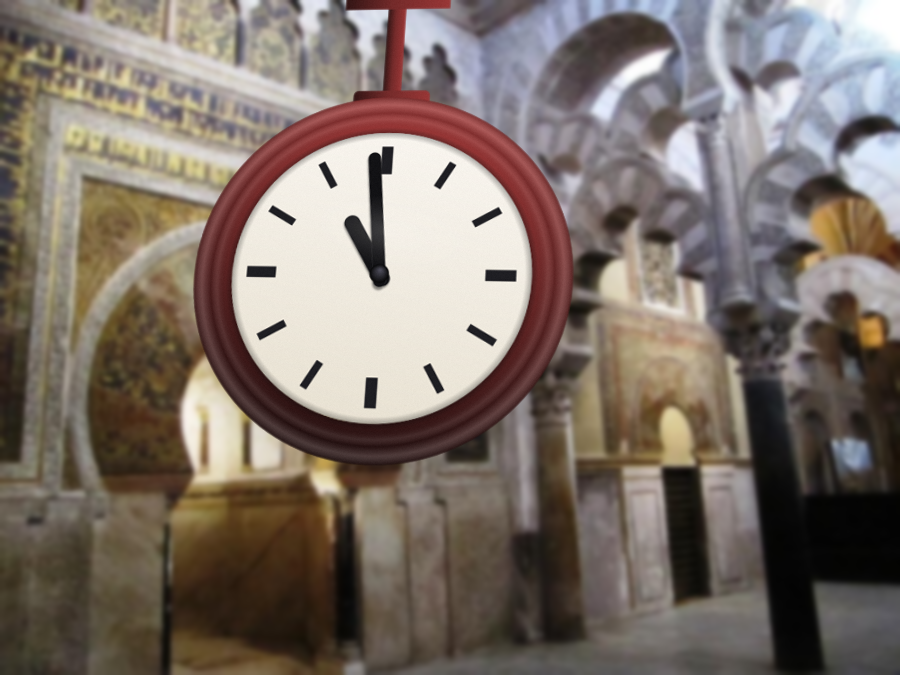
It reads **10:59**
